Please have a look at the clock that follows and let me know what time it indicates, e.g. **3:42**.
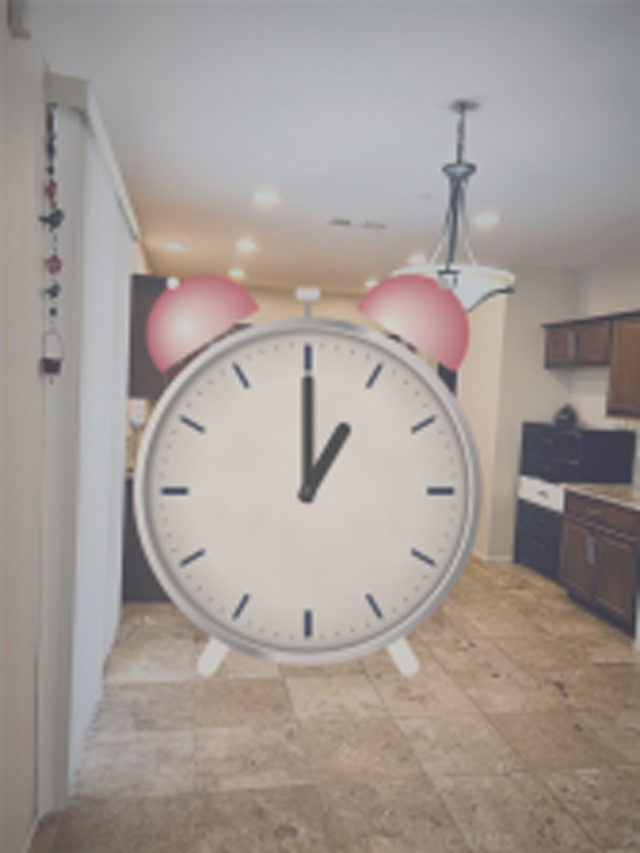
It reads **1:00**
